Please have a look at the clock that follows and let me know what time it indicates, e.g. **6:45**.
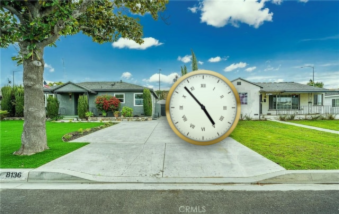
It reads **4:53**
